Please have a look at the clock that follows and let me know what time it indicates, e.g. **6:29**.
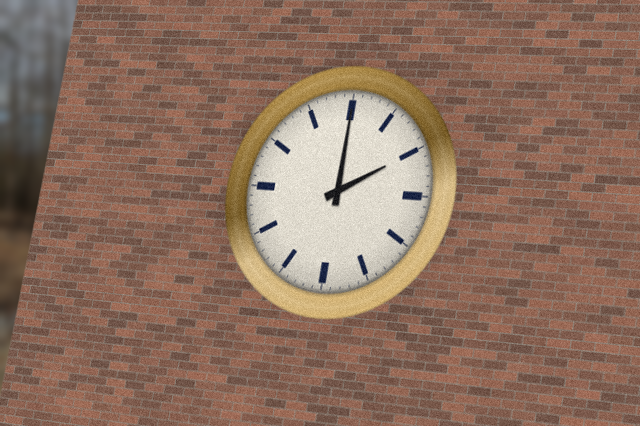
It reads **2:00**
